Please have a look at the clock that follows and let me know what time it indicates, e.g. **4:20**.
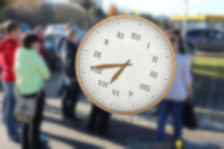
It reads **6:41**
